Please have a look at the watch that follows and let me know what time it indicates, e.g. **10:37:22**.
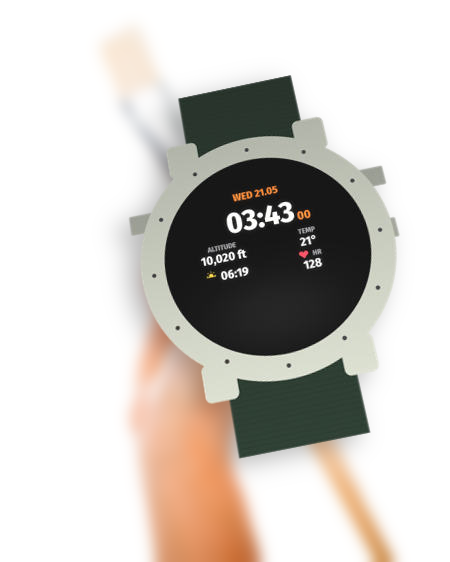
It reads **3:43:00**
